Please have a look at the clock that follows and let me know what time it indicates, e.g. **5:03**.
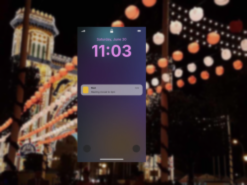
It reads **11:03**
